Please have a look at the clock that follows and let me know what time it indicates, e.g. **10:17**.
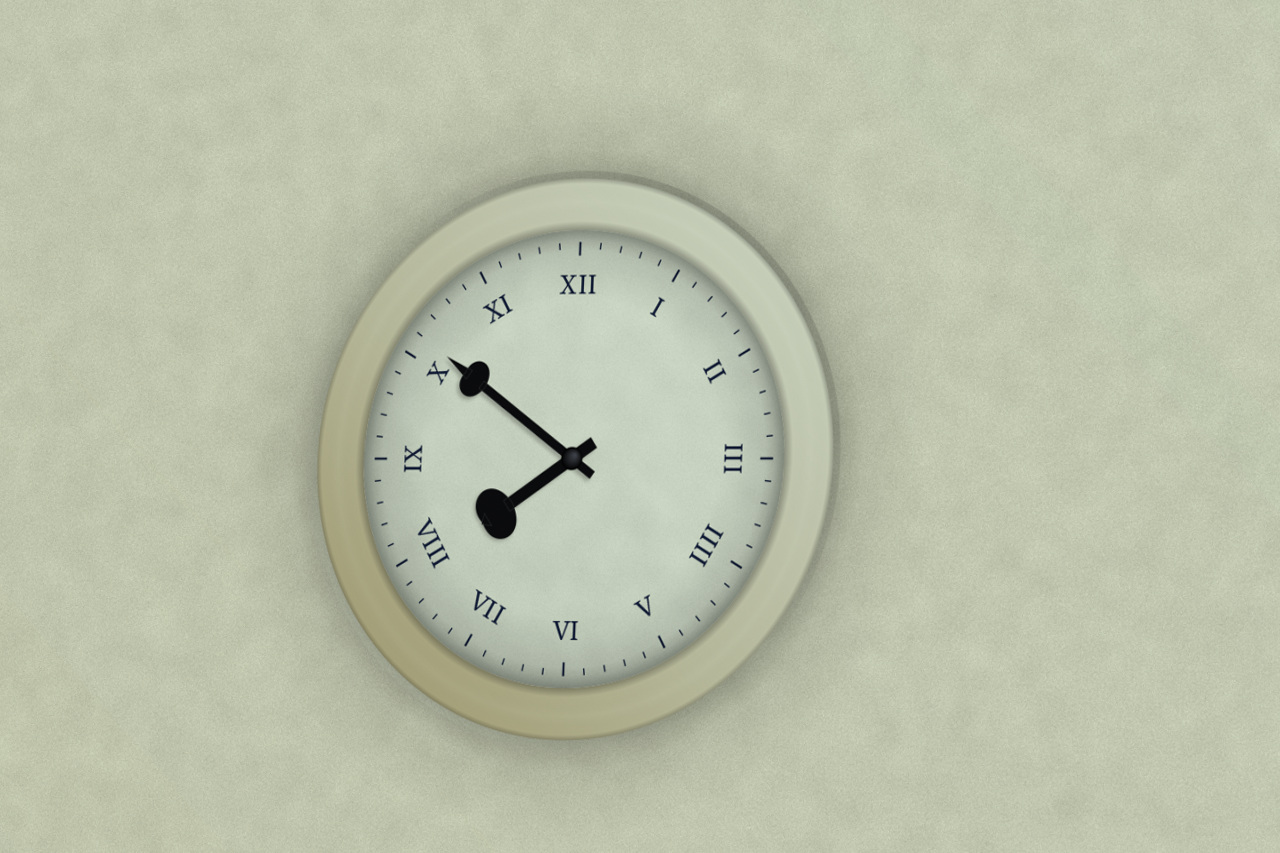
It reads **7:51**
